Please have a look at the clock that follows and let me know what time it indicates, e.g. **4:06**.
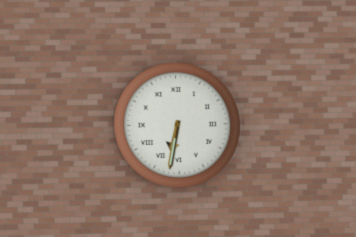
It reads **6:32**
